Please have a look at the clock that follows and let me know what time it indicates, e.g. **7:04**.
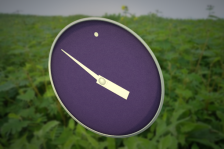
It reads **3:51**
